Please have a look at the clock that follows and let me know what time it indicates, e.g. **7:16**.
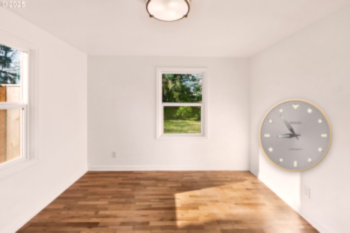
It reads **8:54**
